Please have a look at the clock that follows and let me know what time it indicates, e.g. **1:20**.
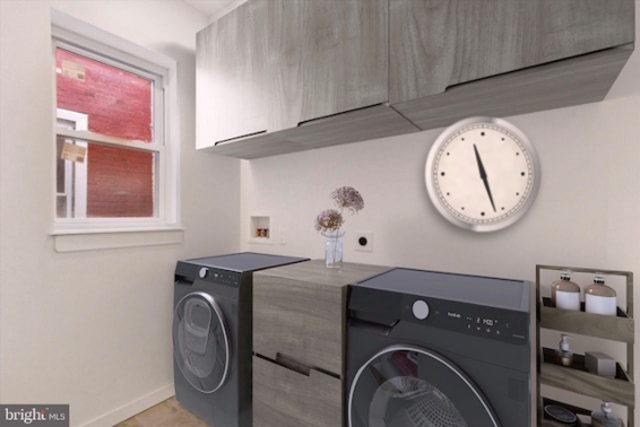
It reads **11:27**
